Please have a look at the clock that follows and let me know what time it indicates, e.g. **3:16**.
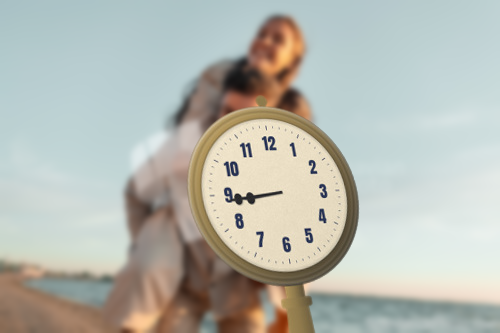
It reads **8:44**
